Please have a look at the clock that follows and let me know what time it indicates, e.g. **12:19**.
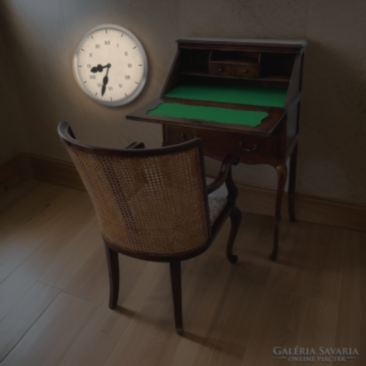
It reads **8:33**
